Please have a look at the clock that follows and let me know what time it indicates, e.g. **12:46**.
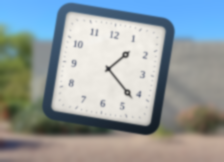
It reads **1:22**
